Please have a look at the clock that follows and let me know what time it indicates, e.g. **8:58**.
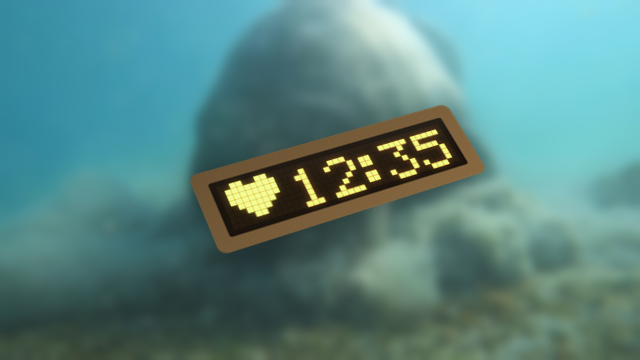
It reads **12:35**
